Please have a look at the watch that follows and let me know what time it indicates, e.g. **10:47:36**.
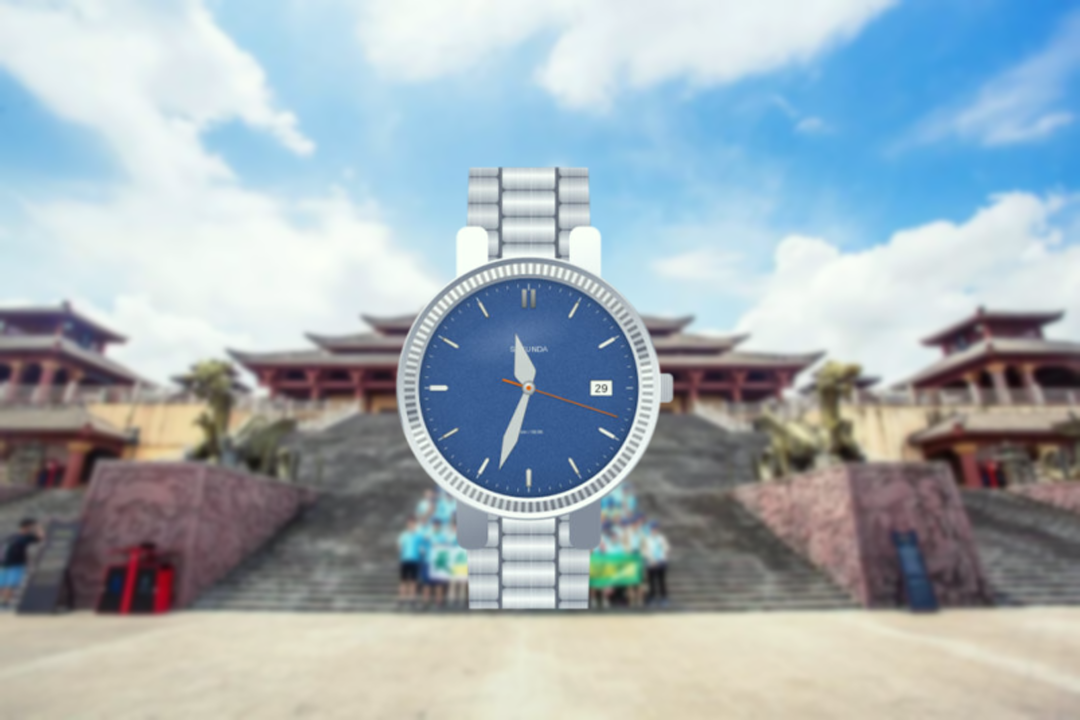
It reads **11:33:18**
